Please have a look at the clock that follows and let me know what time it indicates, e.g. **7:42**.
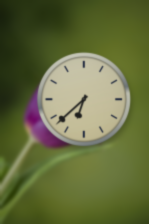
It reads **6:38**
